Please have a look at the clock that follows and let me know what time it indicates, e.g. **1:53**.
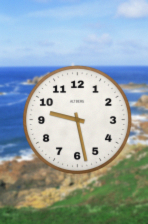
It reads **9:28**
